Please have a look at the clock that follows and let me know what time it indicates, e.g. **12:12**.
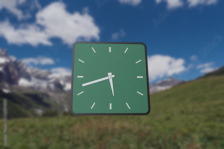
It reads **5:42**
